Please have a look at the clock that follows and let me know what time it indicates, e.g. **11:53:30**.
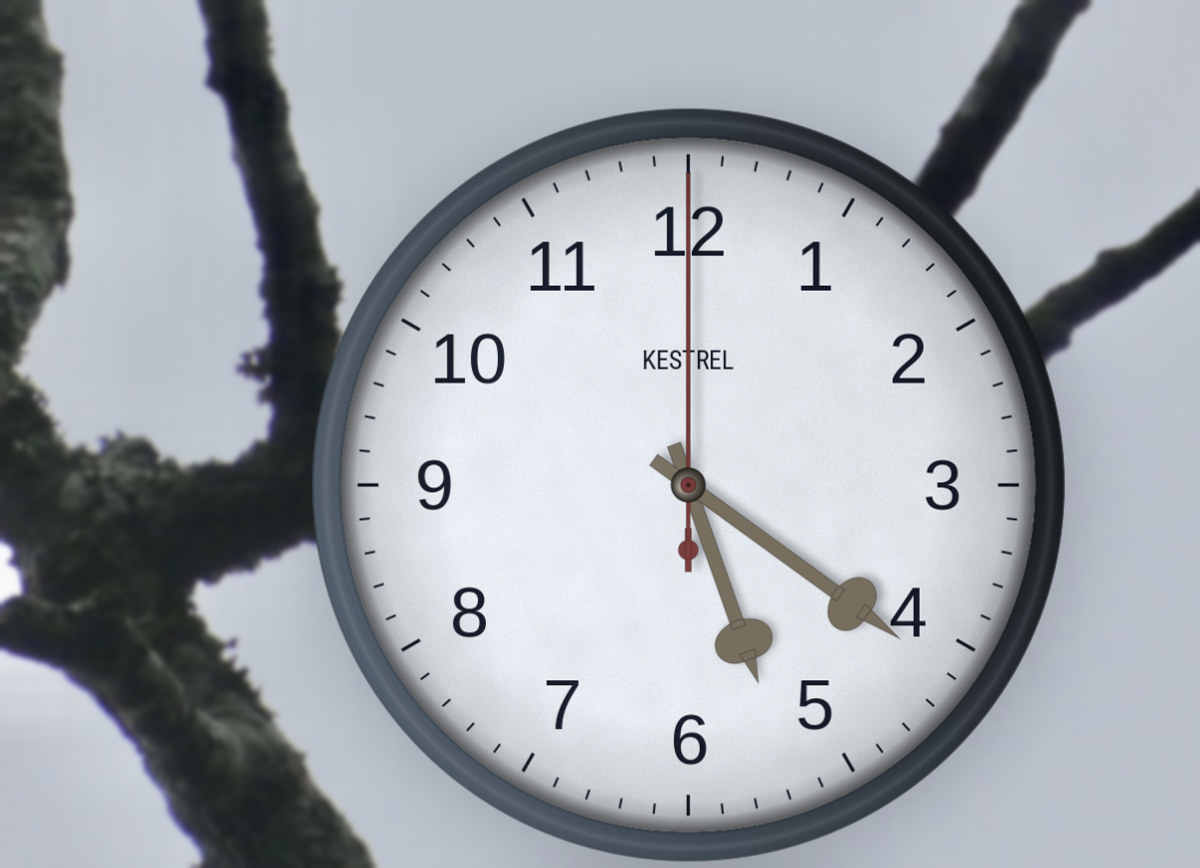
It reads **5:21:00**
